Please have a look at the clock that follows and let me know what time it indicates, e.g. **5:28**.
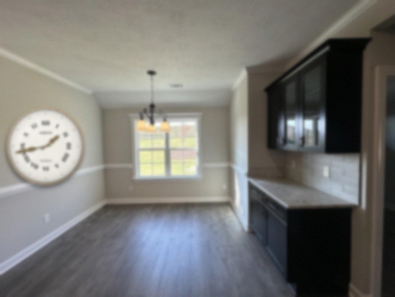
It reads **1:43**
